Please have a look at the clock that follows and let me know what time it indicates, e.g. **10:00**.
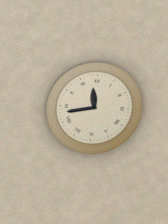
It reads **11:43**
